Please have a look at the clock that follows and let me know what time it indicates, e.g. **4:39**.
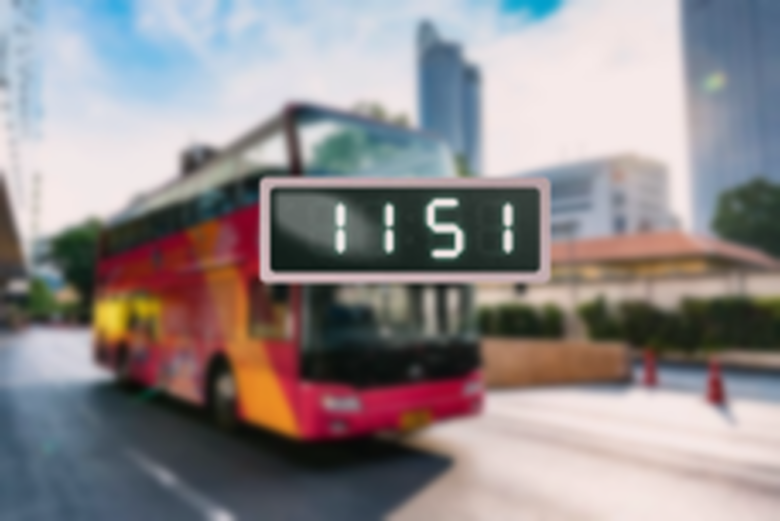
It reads **11:51**
